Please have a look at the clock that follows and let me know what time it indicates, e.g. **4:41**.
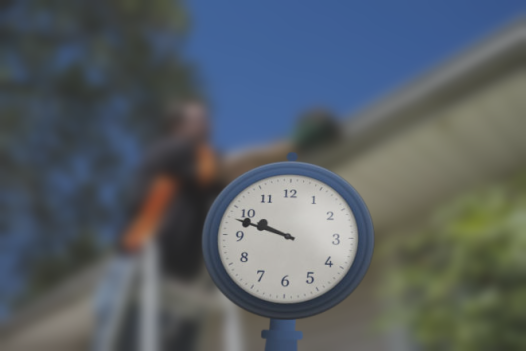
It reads **9:48**
